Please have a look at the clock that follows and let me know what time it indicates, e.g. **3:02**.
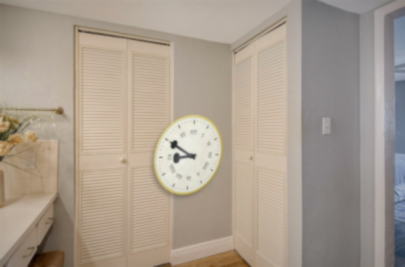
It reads **8:50**
